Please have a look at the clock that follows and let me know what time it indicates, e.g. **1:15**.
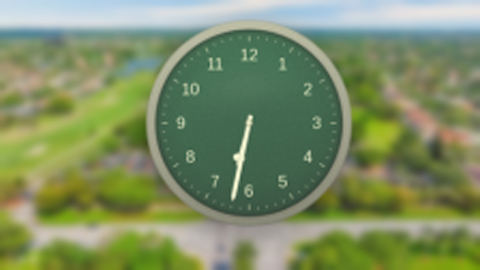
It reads **6:32**
